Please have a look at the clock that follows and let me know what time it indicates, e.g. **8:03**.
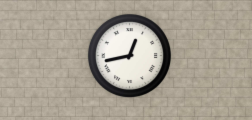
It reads **12:43**
